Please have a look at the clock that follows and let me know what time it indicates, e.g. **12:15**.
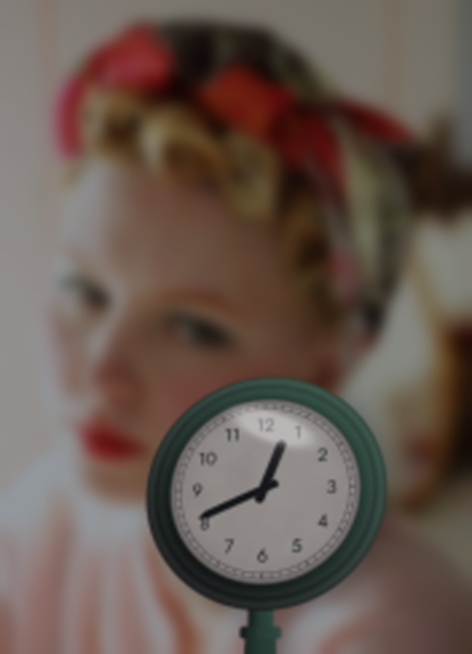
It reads **12:41**
